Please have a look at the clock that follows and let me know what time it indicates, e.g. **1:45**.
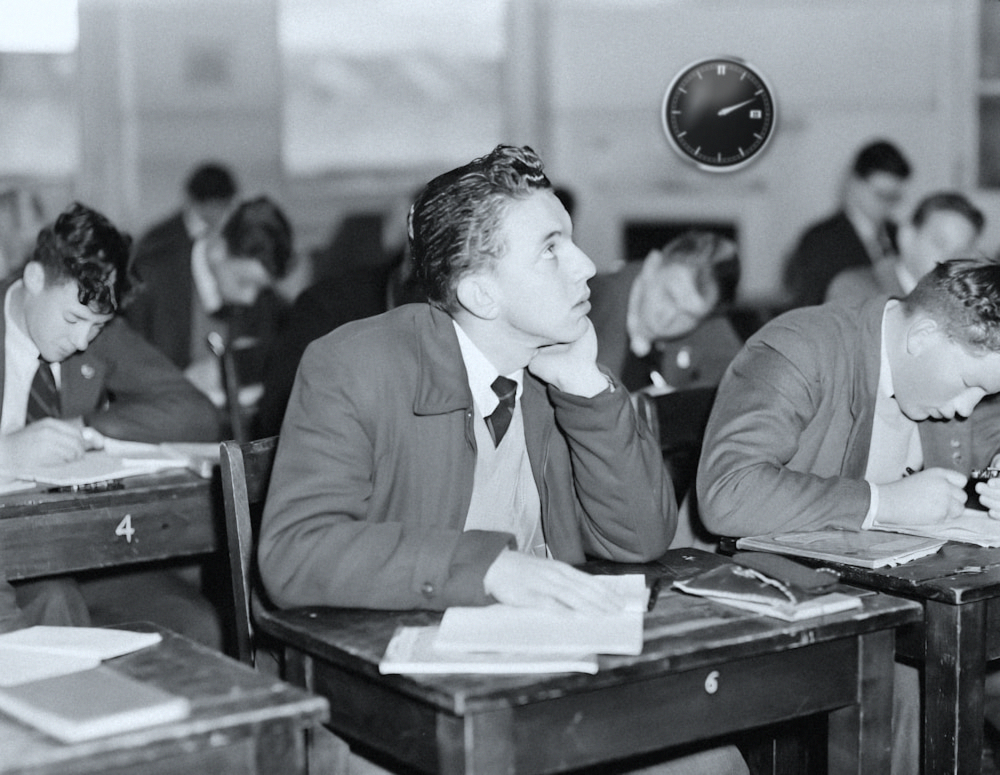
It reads **2:11**
